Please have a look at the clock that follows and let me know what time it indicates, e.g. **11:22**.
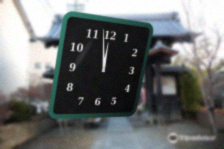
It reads **11:58**
